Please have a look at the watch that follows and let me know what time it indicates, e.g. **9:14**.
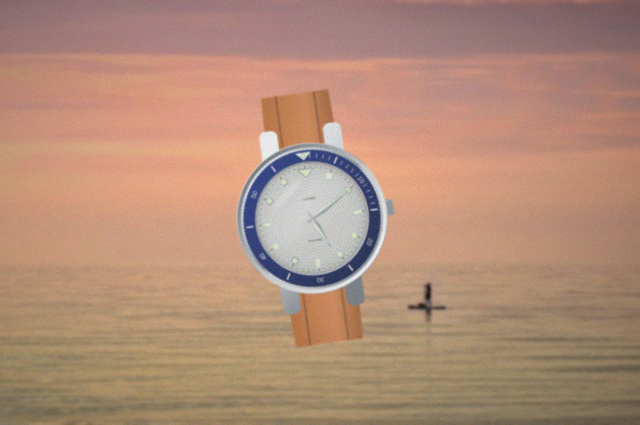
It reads **5:10**
